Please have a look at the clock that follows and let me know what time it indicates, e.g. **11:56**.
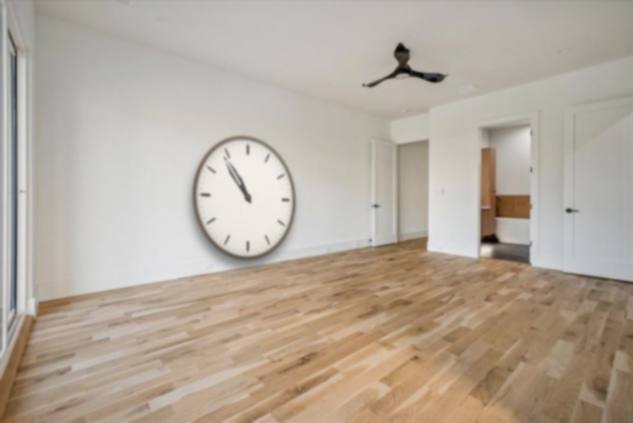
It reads **10:54**
